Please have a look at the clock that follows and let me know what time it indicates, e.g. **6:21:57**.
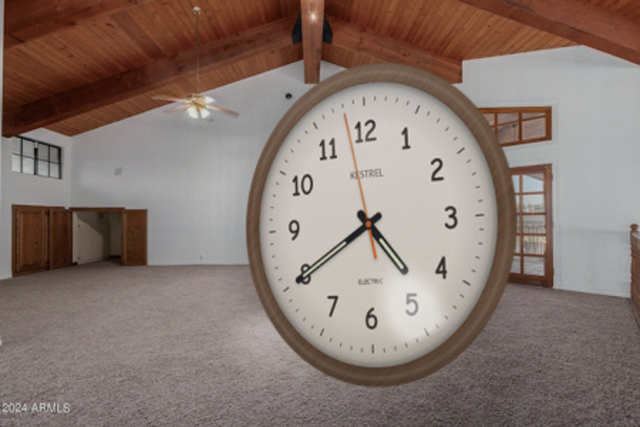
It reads **4:39:58**
